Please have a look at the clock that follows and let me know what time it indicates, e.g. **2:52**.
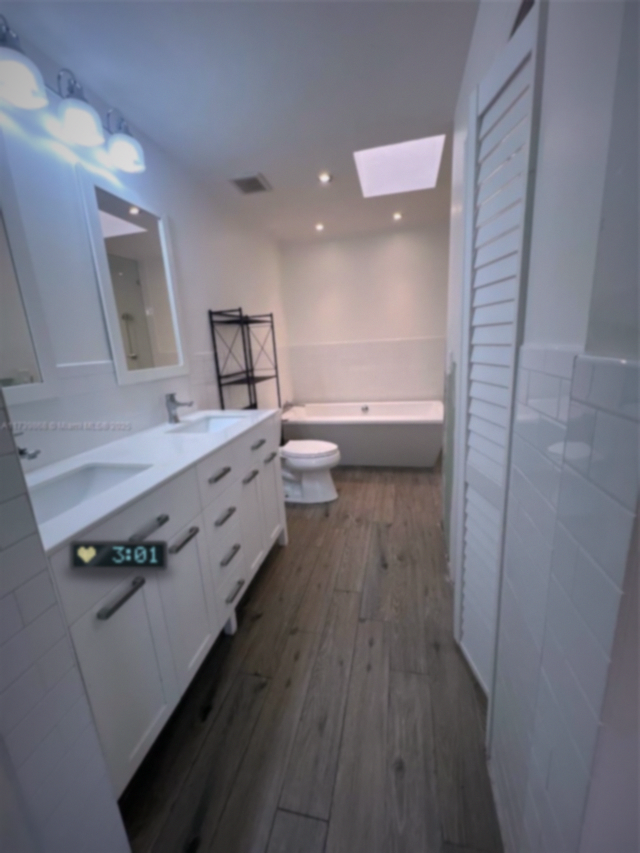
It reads **3:01**
